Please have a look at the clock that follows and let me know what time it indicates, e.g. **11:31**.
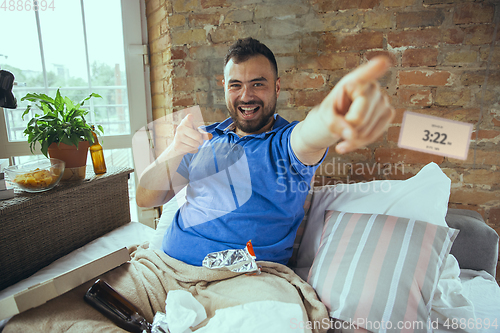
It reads **3:22**
